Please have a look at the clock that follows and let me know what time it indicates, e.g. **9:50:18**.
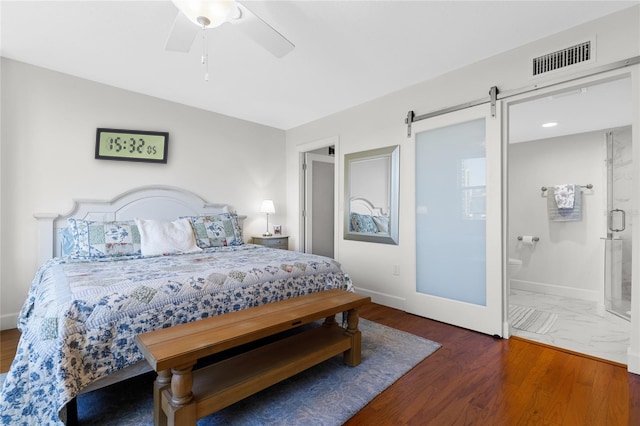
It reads **15:32:05**
